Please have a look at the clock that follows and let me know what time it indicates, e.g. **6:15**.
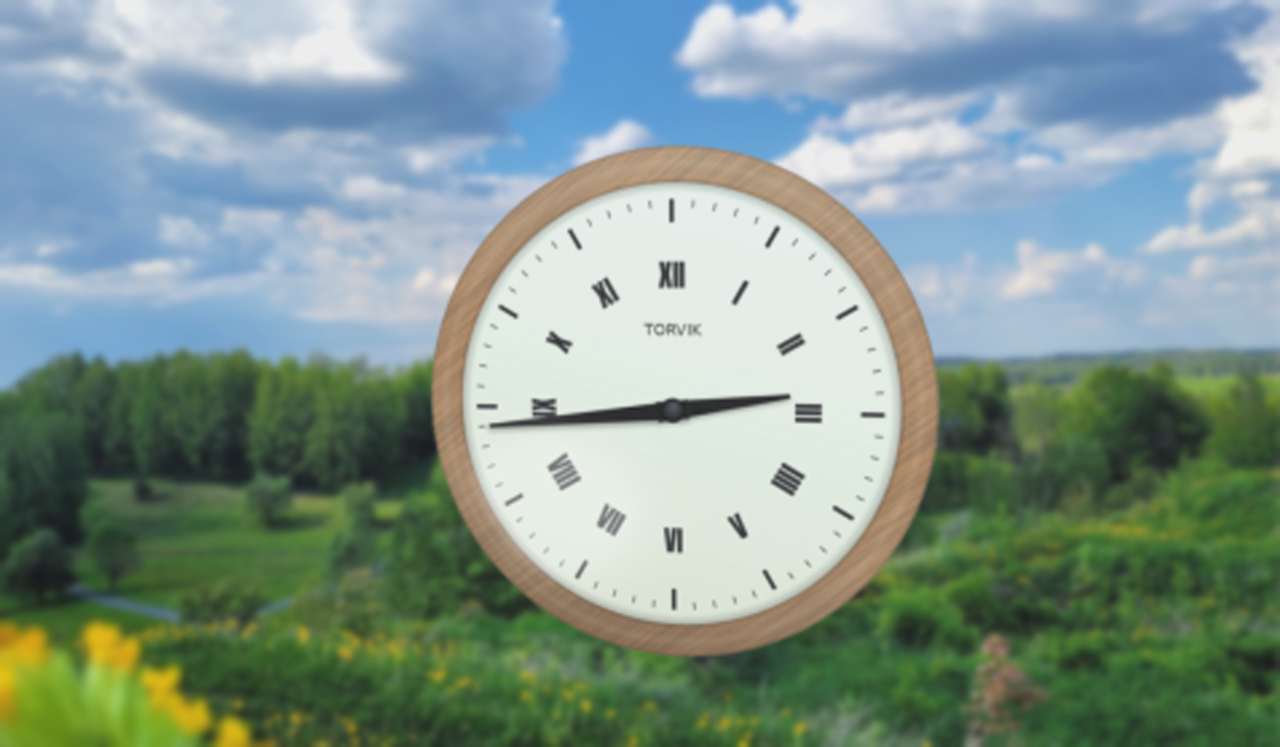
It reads **2:44**
